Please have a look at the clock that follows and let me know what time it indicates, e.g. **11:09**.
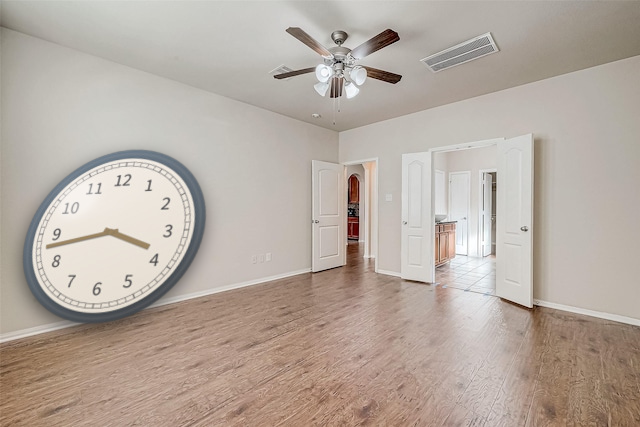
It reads **3:43**
